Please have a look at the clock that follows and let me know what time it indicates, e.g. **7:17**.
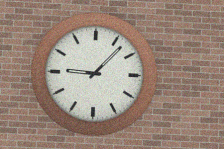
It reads **9:07**
